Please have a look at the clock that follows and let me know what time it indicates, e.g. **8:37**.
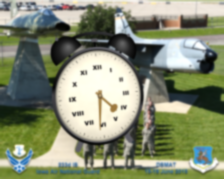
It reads **4:31**
